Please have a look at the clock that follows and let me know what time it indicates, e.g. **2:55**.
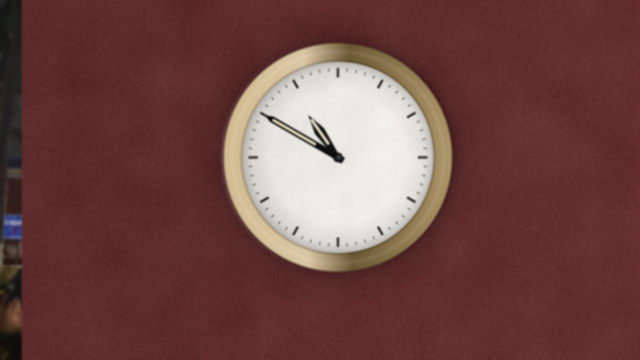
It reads **10:50**
